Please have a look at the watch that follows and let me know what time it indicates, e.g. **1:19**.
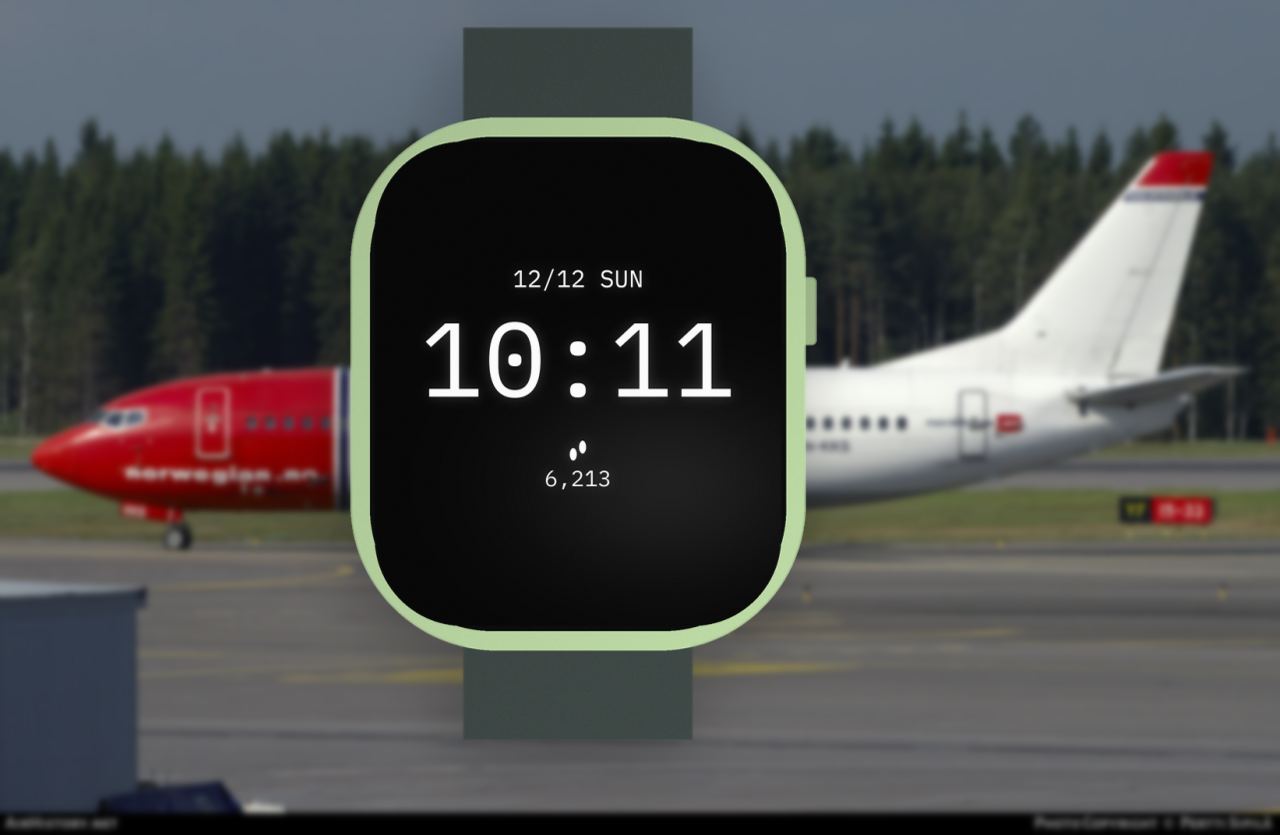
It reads **10:11**
